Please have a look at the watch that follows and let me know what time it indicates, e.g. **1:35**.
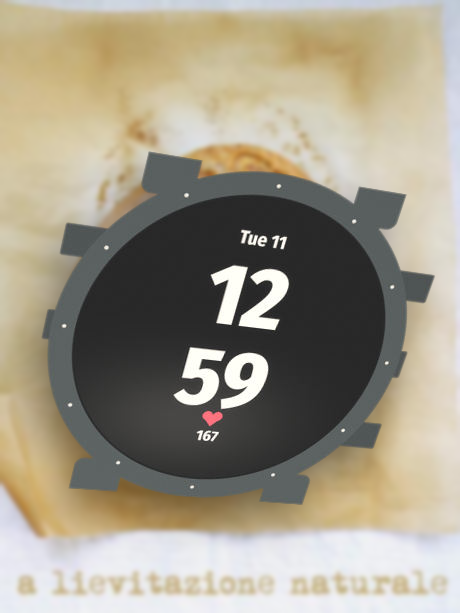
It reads **12:59**
